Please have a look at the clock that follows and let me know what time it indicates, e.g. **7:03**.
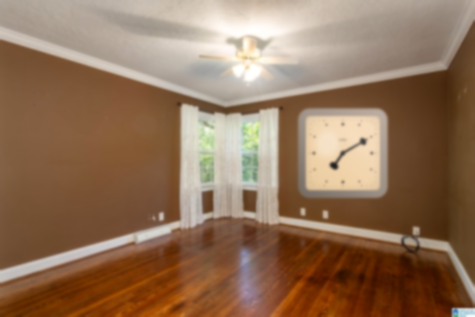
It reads **7:10**
